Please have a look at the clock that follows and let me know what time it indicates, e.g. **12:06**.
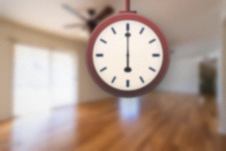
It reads **6:00**
